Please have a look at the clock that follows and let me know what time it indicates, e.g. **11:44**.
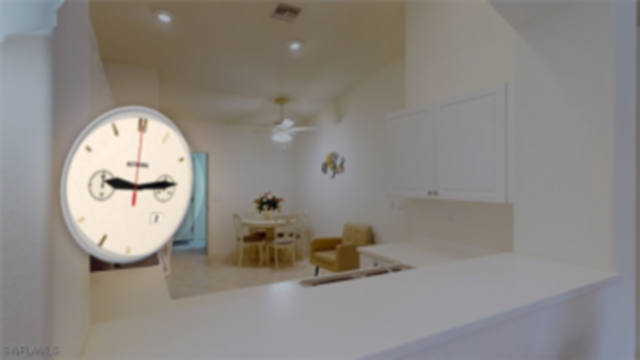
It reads **9:14**
